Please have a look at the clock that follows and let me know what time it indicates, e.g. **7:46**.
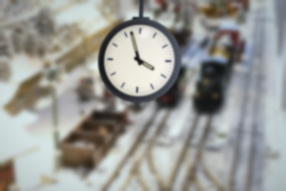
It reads **3:57**
